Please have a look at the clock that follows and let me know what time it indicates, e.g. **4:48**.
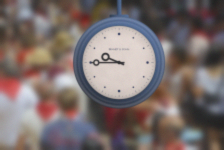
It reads **9:45**
